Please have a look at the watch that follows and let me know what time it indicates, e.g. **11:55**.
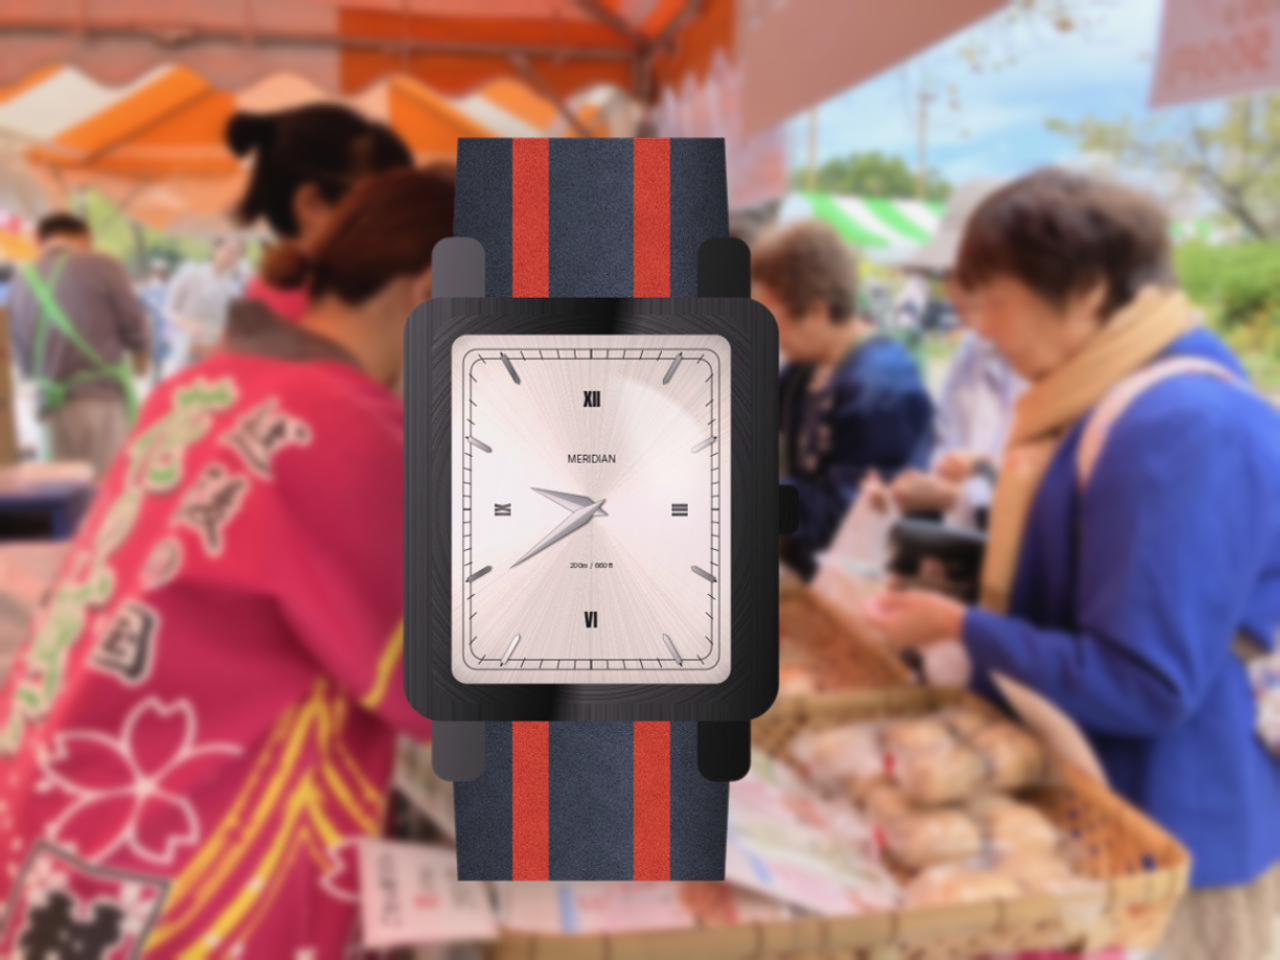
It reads **9:39**
